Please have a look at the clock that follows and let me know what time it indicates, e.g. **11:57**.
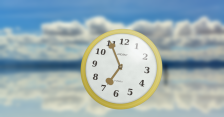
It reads **6:55**
